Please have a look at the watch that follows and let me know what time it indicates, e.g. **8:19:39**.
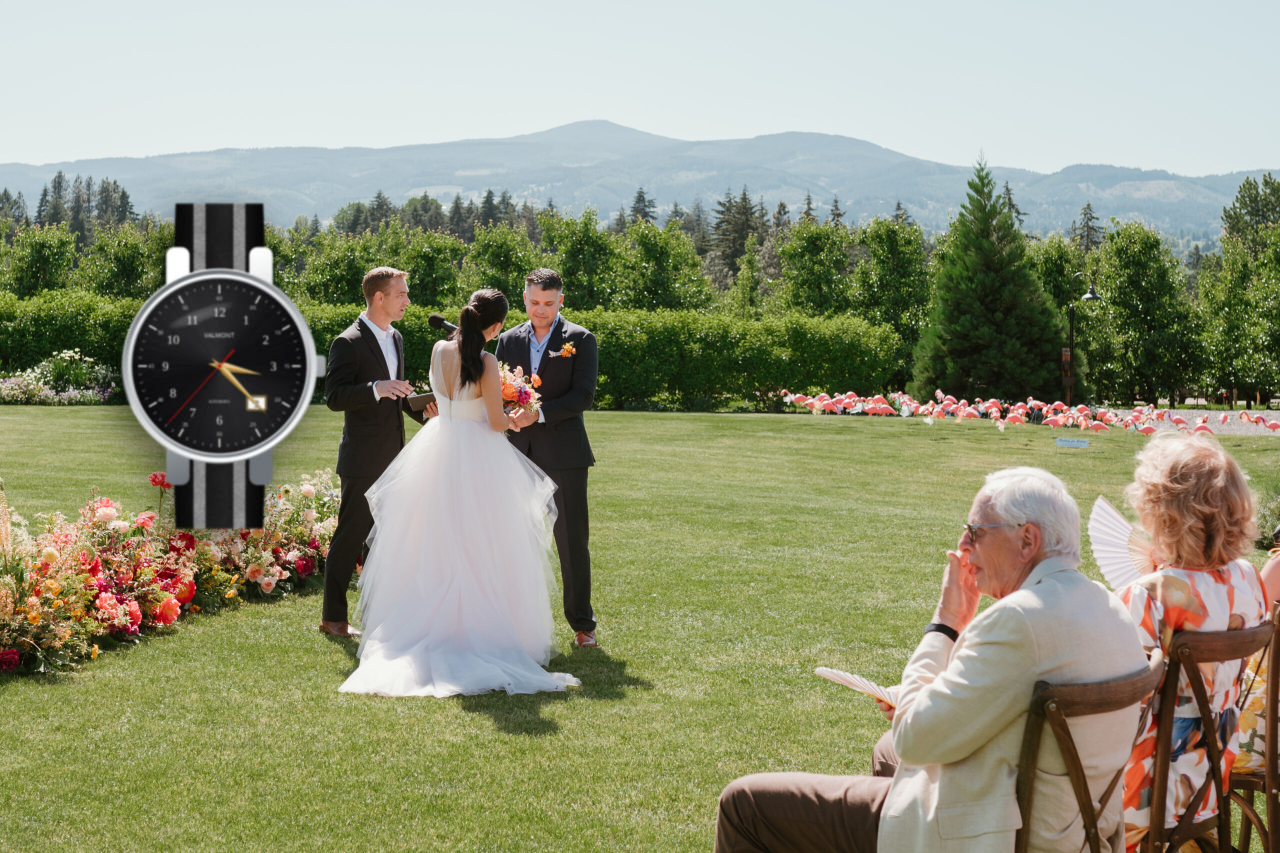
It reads **3:22:37**
